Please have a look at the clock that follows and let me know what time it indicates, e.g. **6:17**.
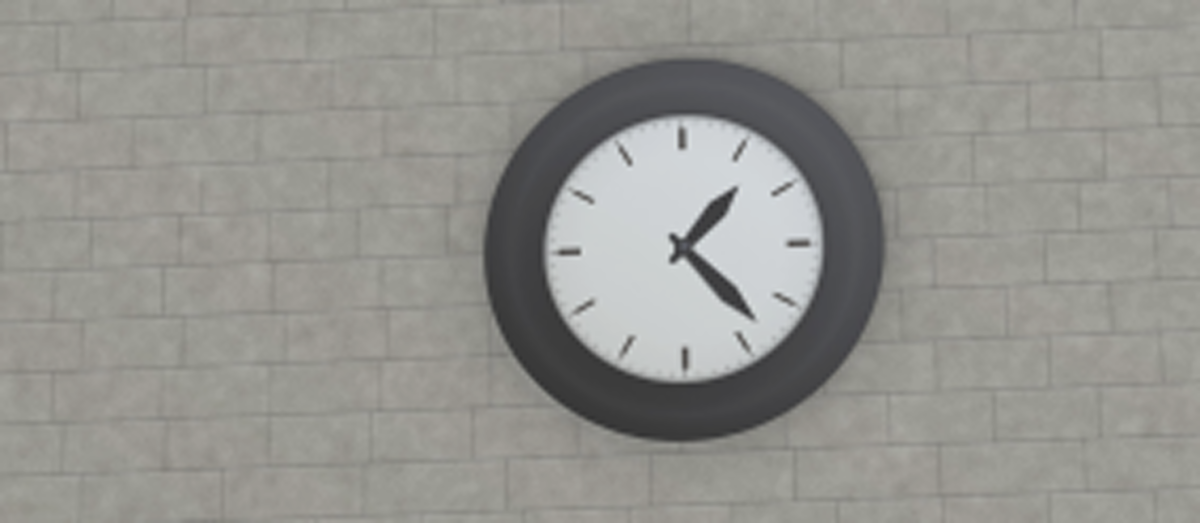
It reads **1:23**
